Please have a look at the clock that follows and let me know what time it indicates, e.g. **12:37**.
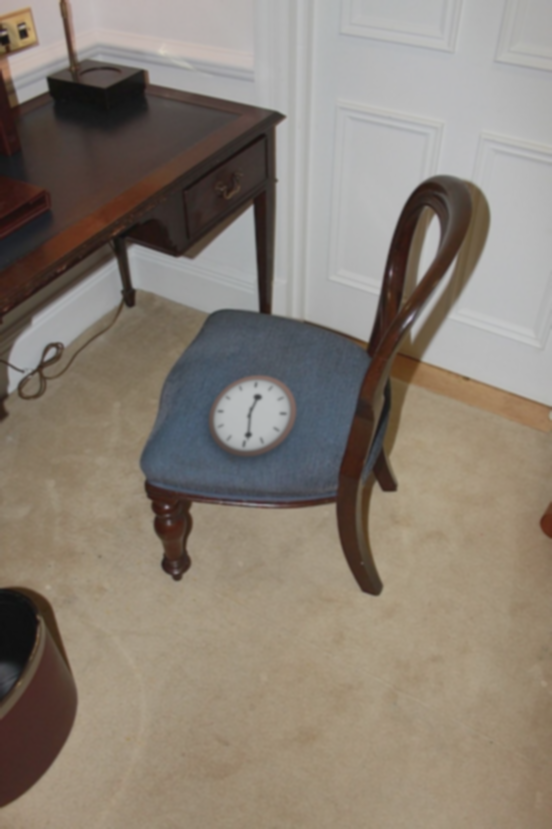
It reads **12:29**
